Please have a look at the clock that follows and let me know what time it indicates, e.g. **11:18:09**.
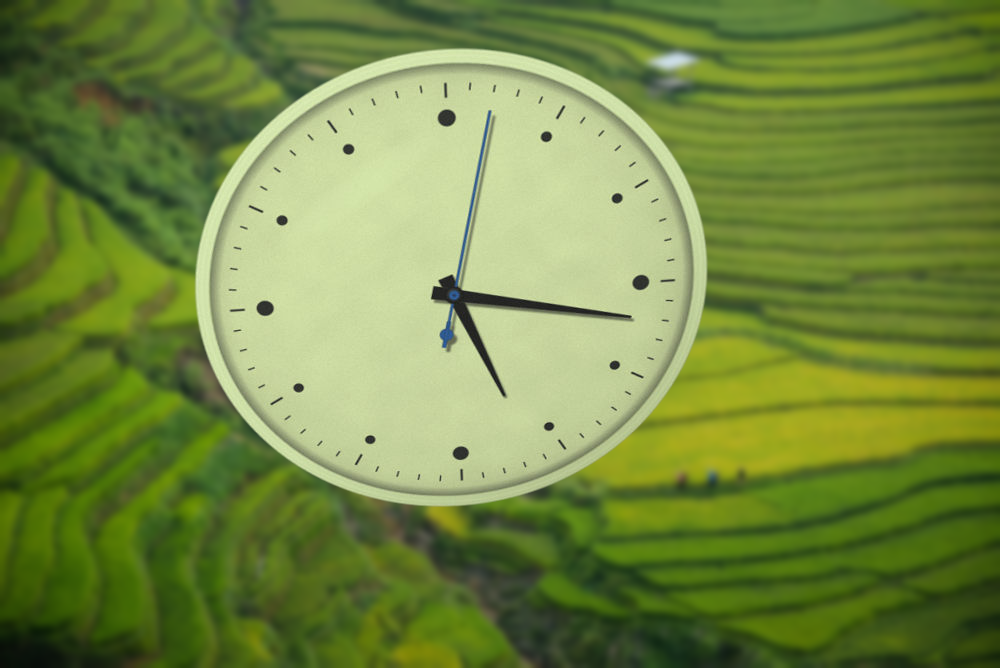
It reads **5:17:02**
